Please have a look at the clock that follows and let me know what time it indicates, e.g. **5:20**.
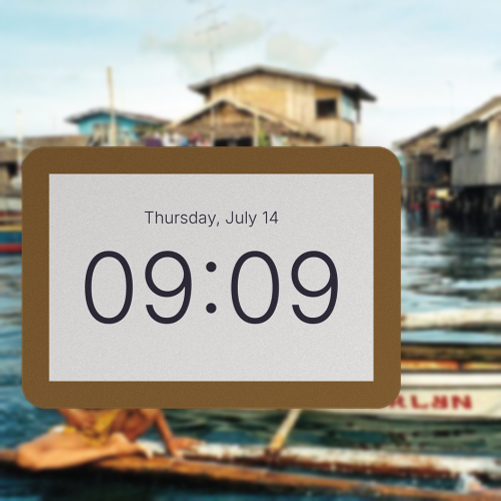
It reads **9:09**
